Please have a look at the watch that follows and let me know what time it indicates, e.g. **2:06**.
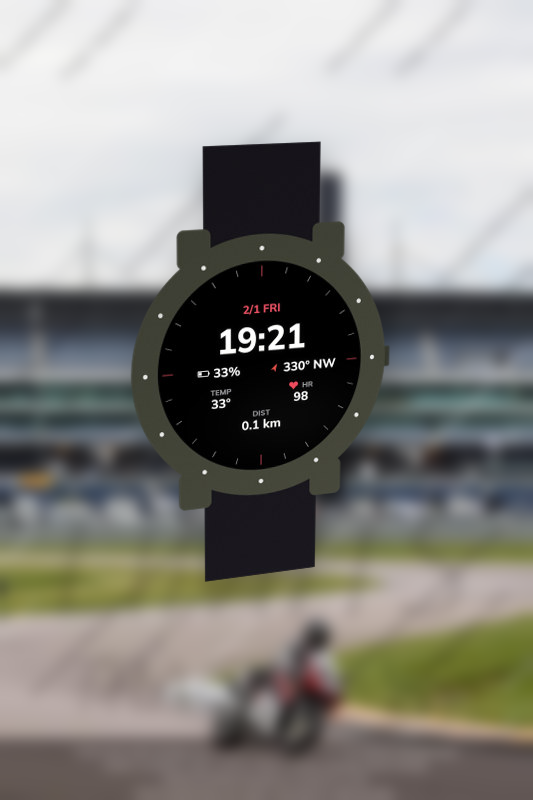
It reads **19:21**
